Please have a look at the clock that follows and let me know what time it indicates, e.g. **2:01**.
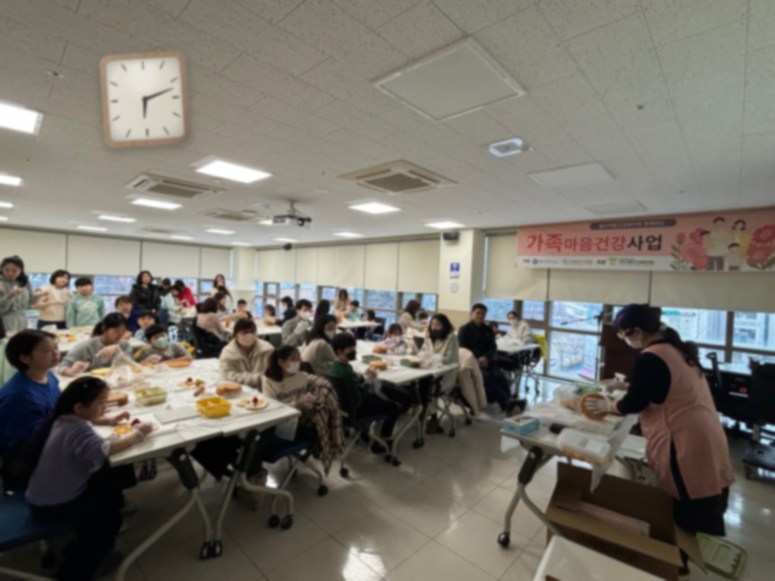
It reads **6:12**
